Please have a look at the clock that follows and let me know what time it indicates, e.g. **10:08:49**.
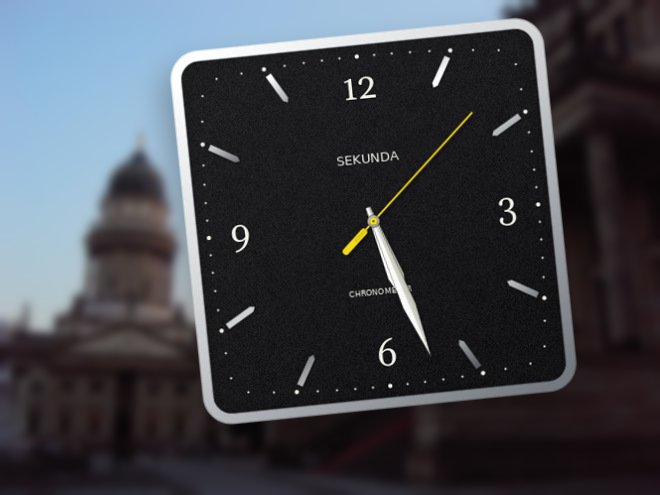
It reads **5:27:08**
